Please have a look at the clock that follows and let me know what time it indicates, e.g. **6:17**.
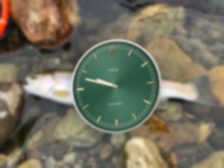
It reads **9:48**
